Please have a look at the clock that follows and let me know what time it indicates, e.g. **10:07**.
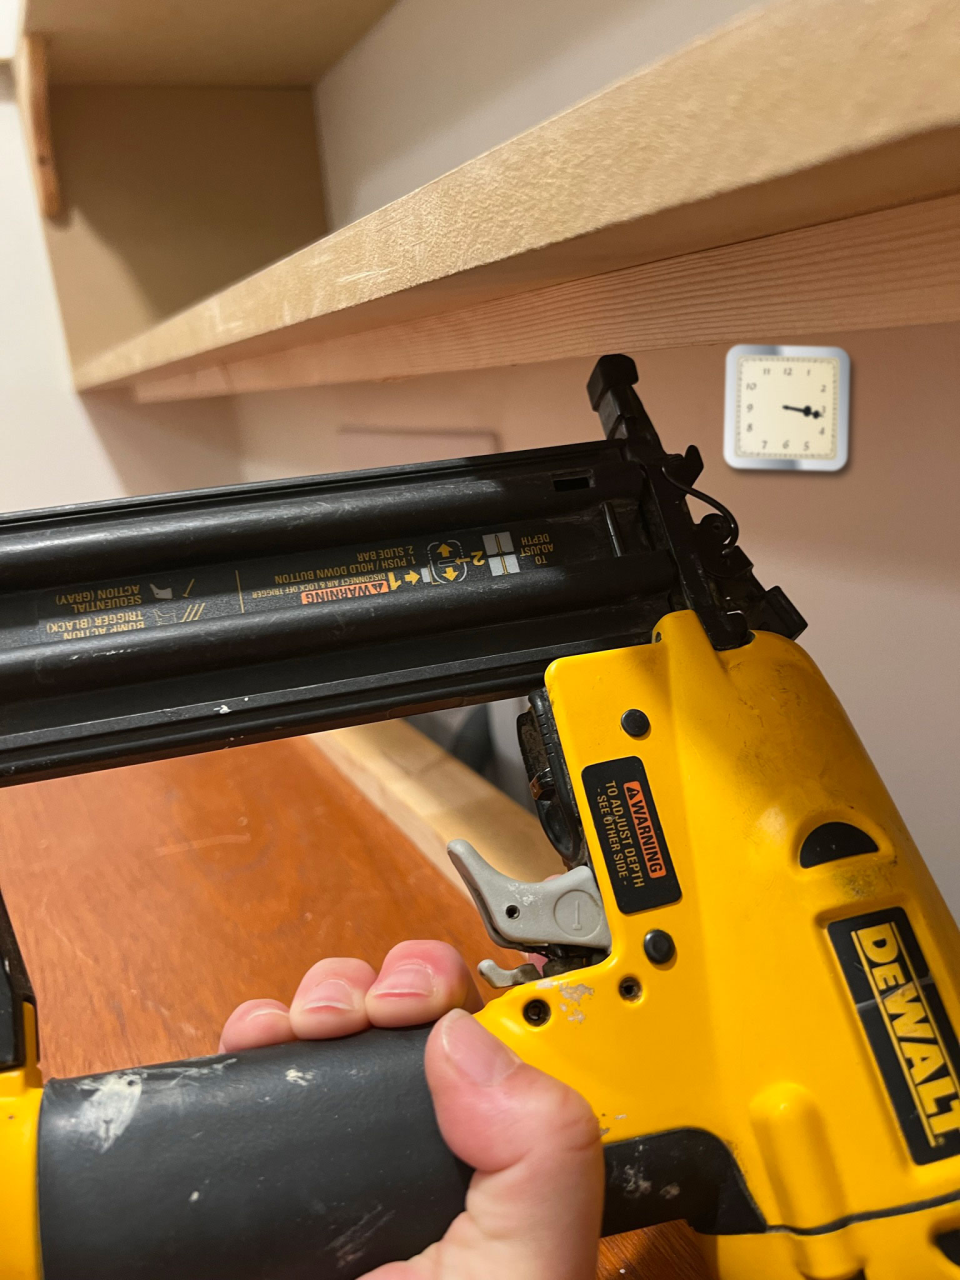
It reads **3:17**
